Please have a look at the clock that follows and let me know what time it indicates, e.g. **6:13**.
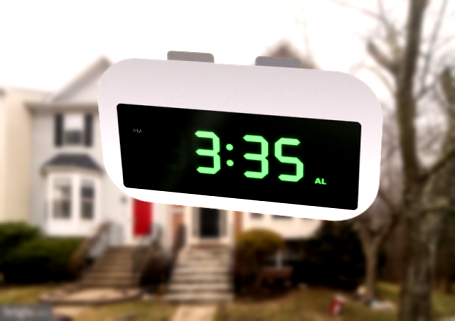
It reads **3:35**
